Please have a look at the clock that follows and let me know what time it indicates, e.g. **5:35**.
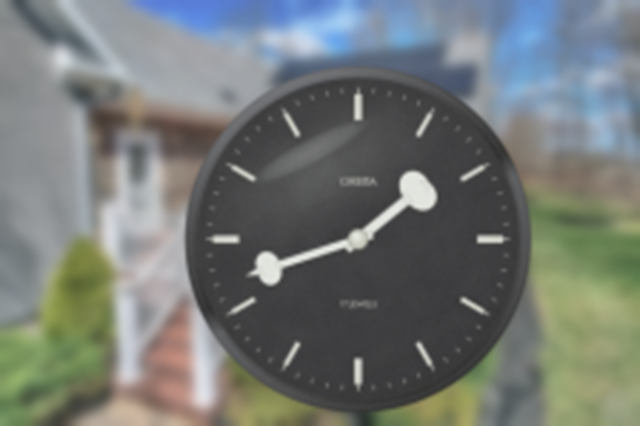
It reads **1:42**
